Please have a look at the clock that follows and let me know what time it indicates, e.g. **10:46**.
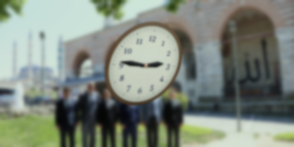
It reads **2:46**
